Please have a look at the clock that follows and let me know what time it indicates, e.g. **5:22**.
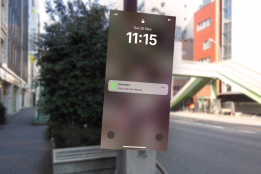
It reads **11:15**
